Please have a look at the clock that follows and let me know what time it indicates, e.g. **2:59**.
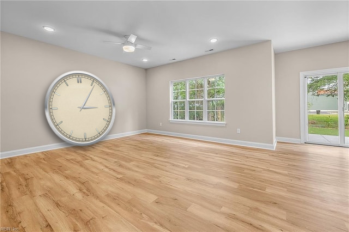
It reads **3:06**
